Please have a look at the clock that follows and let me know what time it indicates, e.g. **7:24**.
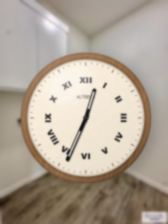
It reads **12:34**
